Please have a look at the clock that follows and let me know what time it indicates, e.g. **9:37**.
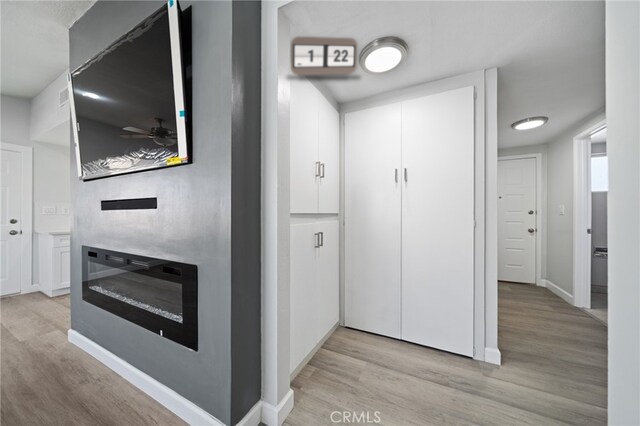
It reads **1:22**
